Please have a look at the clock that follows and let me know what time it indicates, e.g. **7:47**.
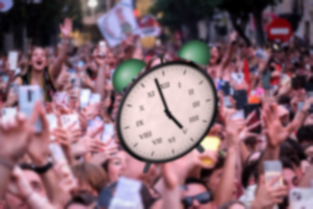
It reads **4:58**
